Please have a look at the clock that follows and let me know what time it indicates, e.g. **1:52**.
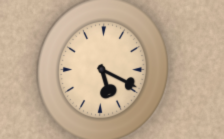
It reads **5:19**
